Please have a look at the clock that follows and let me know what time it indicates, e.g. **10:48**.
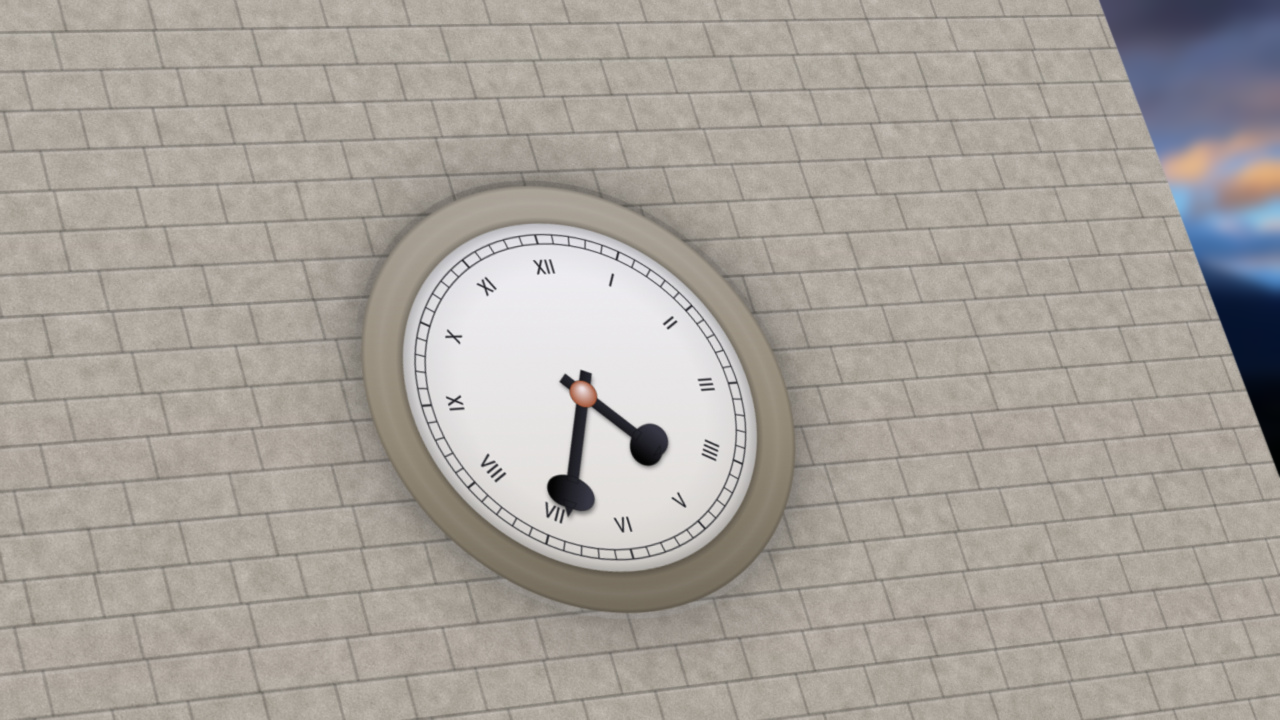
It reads **4:34**
